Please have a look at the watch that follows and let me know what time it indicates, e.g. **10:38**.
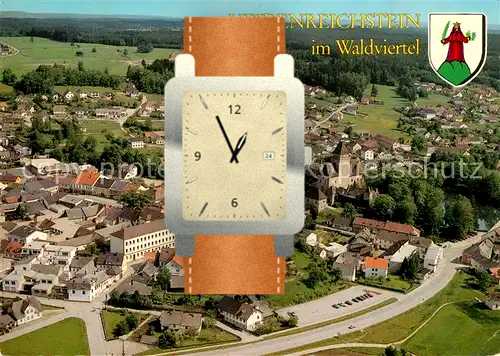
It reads **12:56**
